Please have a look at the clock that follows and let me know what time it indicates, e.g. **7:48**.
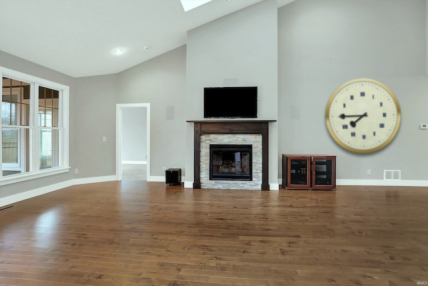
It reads **7:45**
